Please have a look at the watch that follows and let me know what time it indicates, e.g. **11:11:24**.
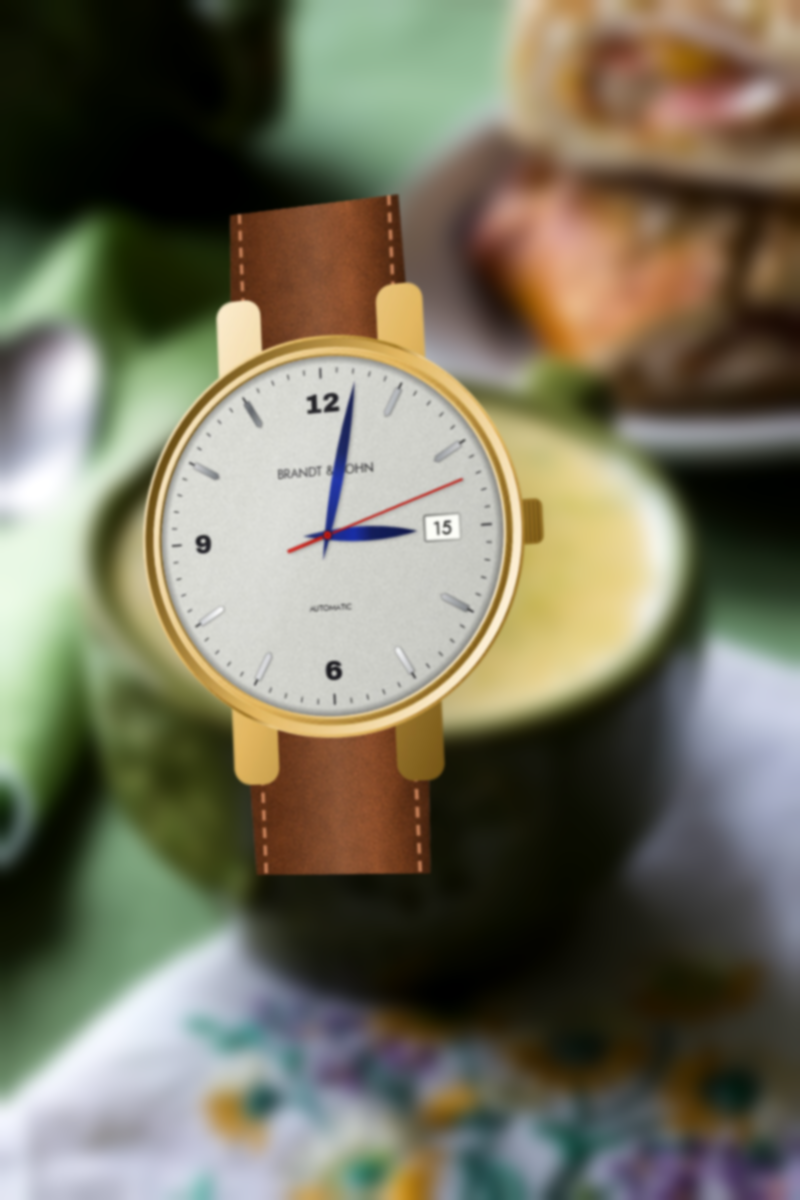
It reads **3:02:12**
